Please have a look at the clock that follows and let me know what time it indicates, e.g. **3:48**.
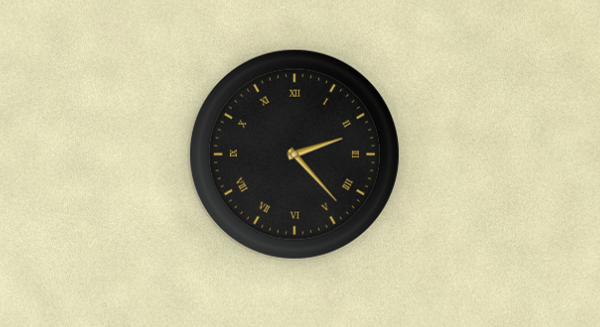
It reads **2:23**
